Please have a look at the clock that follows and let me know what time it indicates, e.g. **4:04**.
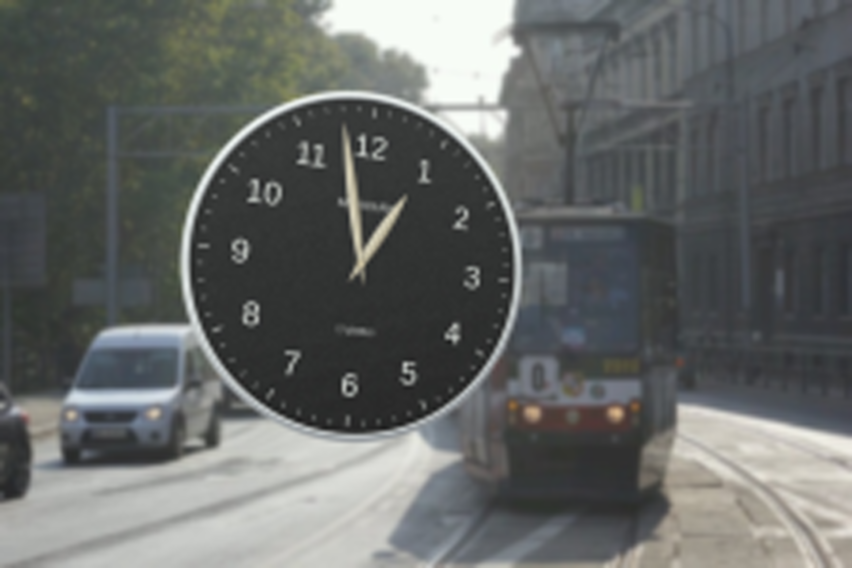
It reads **12:58**
